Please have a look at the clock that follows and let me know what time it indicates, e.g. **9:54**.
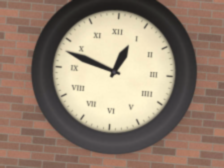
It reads **12:48**
